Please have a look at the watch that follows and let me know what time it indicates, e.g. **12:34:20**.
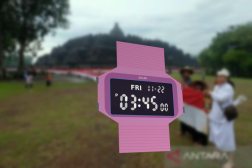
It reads **3:45:00**
